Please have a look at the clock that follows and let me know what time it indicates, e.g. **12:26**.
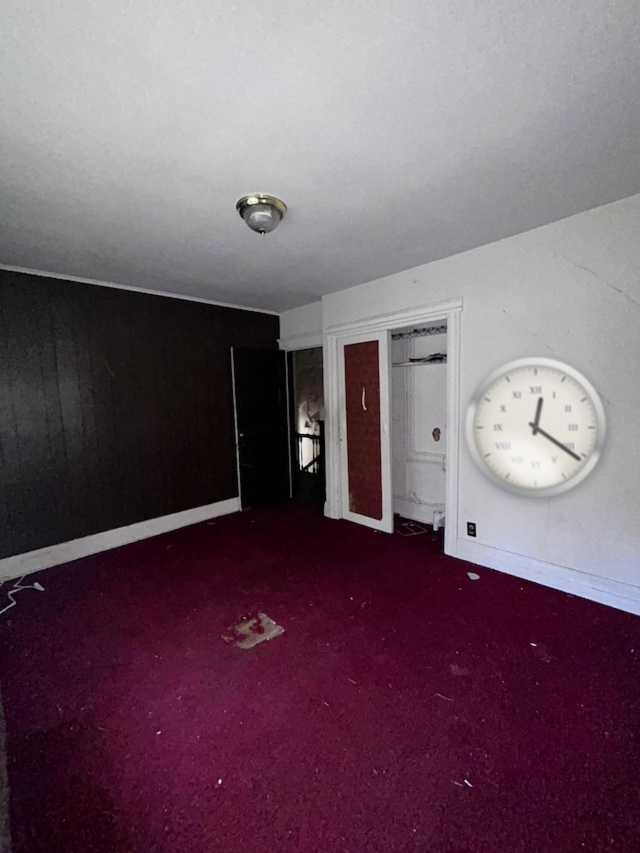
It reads **12:21**
